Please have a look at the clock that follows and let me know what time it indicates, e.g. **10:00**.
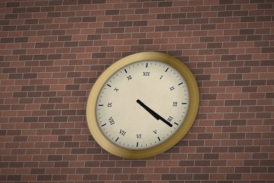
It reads **4:21**
